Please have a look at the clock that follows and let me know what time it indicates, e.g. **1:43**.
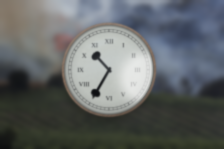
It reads **10:35**
